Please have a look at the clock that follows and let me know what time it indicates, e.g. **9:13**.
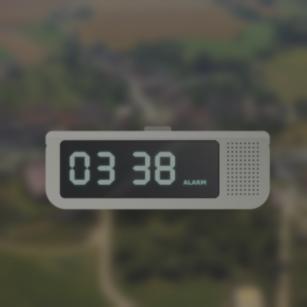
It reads **3:38**
